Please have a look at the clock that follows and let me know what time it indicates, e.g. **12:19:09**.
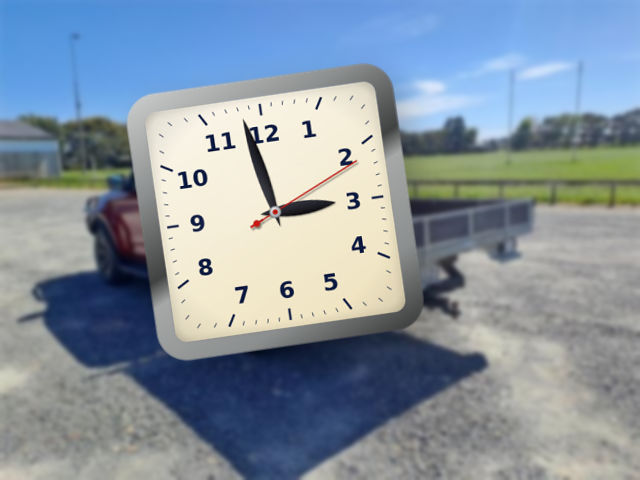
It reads **2:58:11**
